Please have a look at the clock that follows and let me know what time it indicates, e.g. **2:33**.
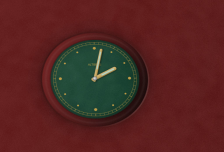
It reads **2:02**
